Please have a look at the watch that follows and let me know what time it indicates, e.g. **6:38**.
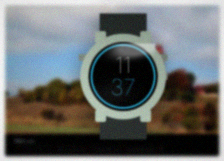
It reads **11:37**
